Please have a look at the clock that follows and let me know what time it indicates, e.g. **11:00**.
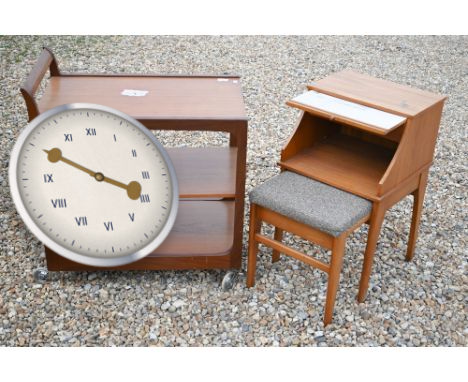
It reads **3:50**
